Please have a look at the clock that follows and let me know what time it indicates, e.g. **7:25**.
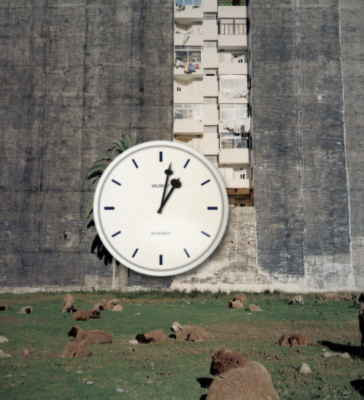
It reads **1:02**
